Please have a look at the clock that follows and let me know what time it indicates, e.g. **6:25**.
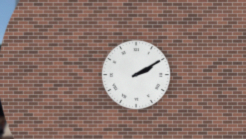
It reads **2:10**
